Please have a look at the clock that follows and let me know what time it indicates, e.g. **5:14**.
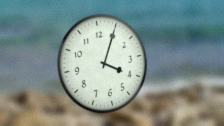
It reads **4:05**
